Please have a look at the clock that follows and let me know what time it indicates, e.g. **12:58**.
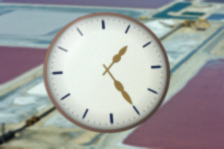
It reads **1:25**
